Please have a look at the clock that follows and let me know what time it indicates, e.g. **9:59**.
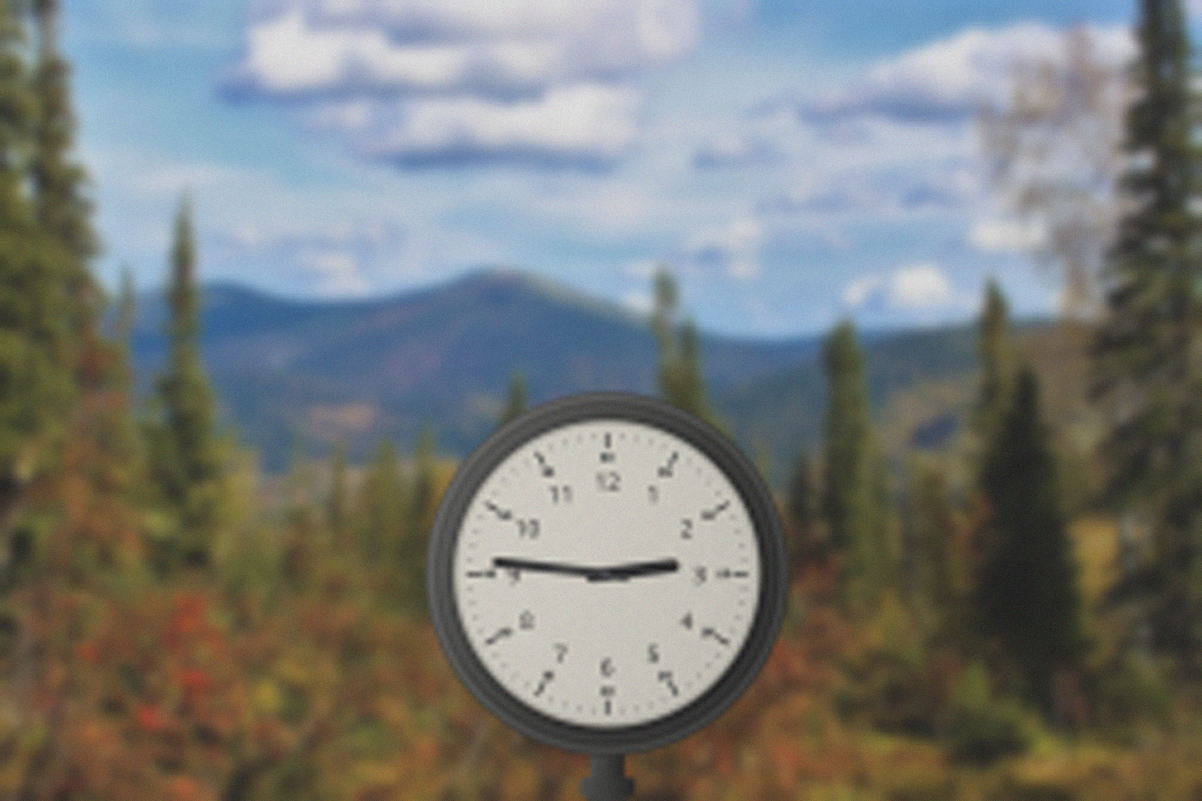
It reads **2:46**
